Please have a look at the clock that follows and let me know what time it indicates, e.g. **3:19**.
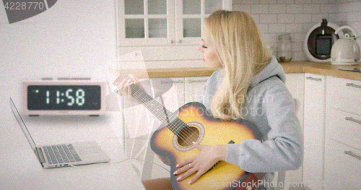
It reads **11:58**
